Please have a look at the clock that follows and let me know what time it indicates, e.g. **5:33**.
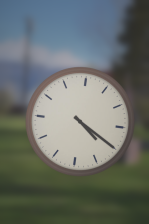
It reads **4:20**
